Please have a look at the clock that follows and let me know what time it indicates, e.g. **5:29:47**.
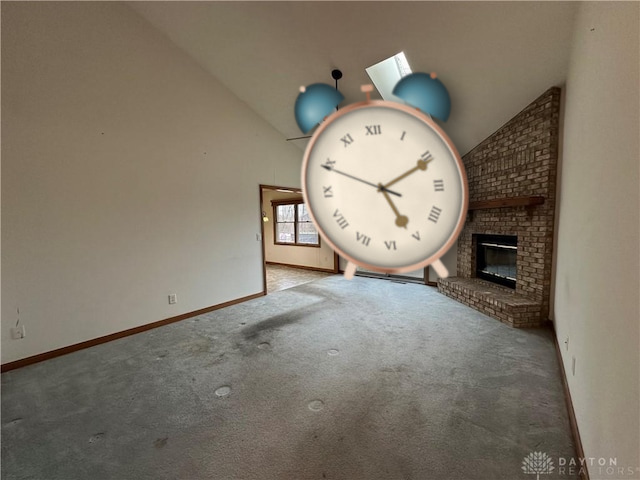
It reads **5:10:49**
